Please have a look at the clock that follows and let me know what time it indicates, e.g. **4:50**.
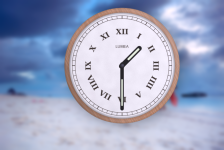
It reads **1:30**
